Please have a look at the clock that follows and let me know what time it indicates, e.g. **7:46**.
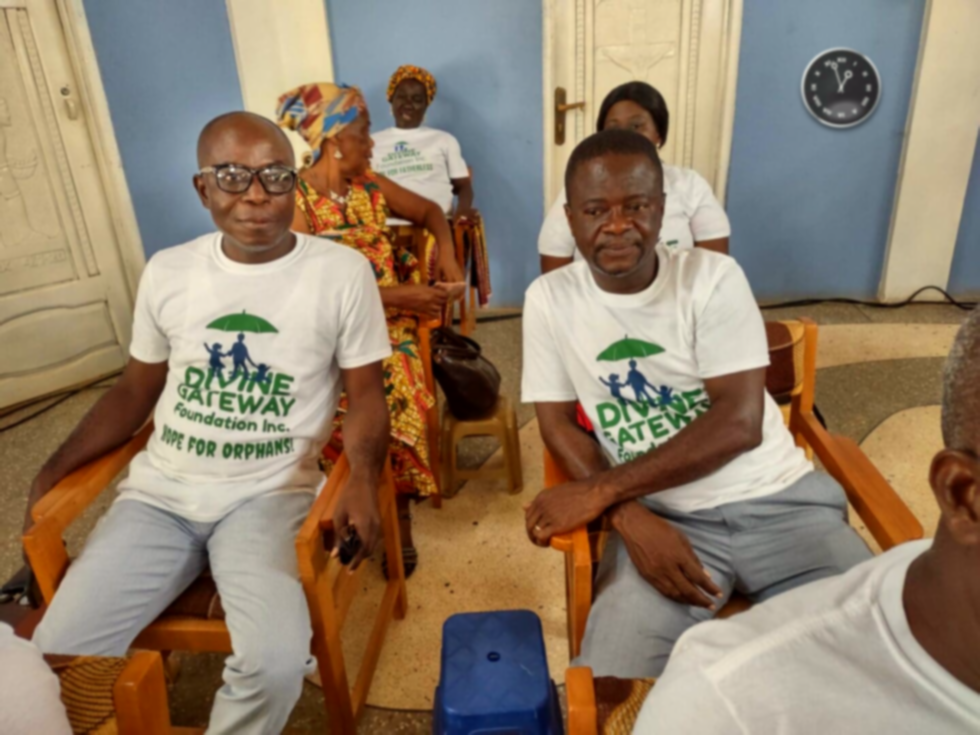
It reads **12:57**
